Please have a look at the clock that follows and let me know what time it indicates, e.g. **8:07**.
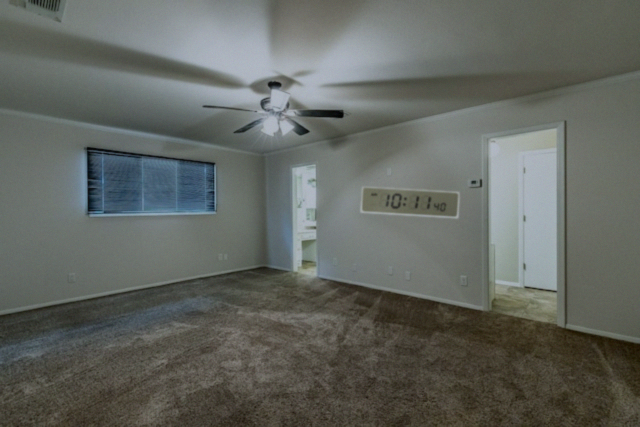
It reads **10:11**
